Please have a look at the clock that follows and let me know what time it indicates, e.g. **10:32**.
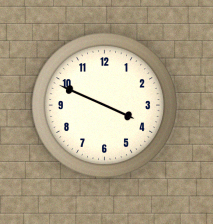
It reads **3:49**
